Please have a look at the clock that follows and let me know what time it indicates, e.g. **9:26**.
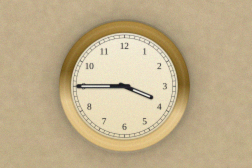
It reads **3:45**
